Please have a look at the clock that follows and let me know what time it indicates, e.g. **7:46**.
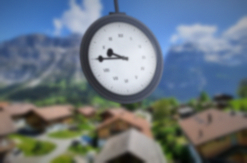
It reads **9:45**
